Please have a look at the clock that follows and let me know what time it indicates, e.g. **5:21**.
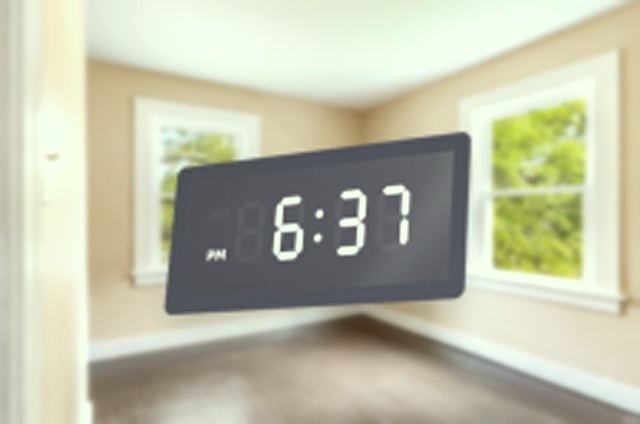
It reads **6:37**
